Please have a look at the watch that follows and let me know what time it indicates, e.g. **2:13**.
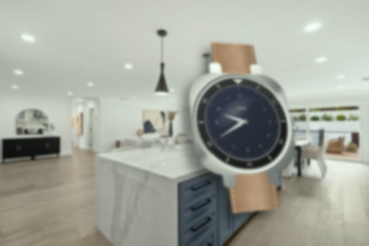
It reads **9:40**
